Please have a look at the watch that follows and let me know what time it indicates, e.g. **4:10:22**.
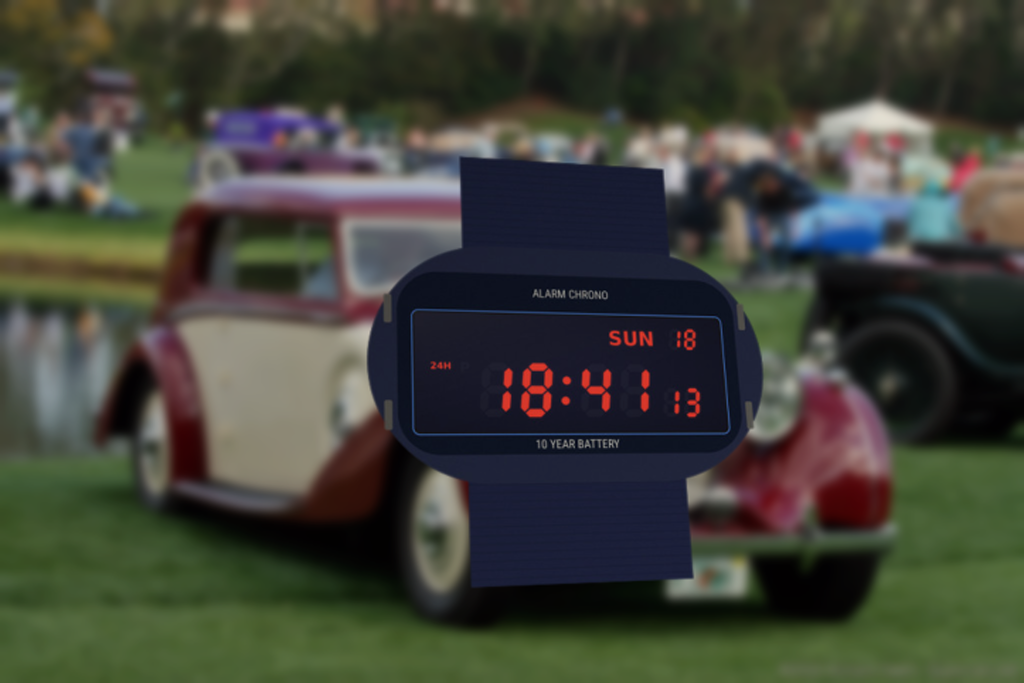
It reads **18:41:13**
